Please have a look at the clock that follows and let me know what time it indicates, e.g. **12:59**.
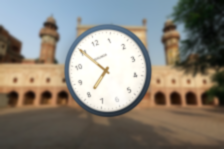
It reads **7:55**
